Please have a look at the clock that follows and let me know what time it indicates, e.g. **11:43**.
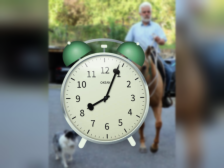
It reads **8:04**
